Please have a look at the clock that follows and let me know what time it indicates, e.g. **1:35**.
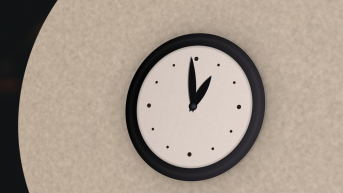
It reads **12:59**
